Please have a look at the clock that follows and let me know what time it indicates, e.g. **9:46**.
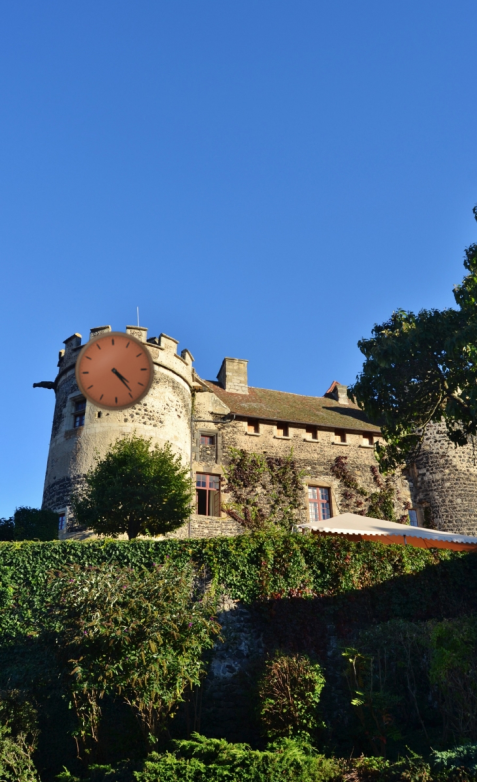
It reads **4:24**
